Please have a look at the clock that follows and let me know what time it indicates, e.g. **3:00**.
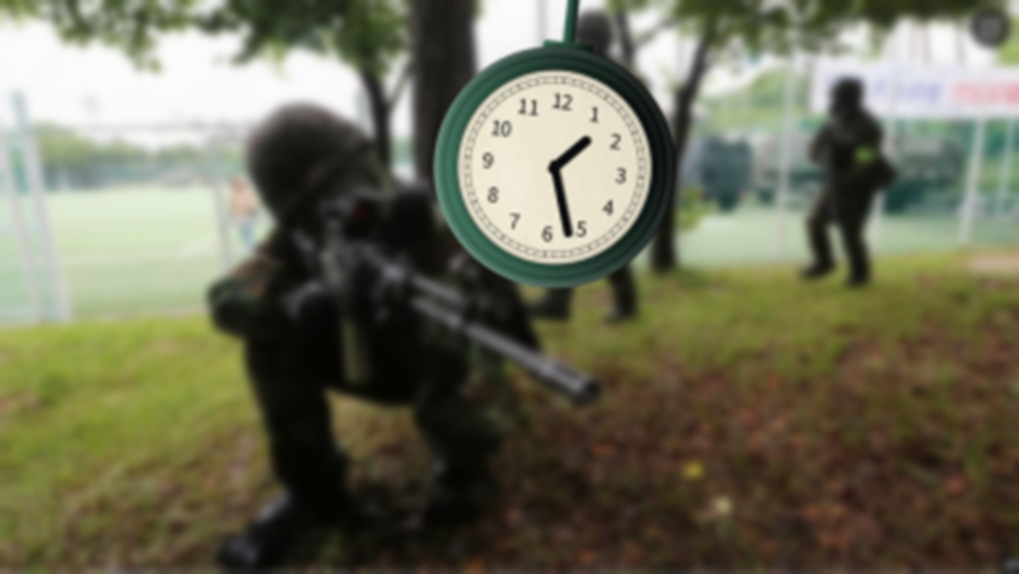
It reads **1:27**
